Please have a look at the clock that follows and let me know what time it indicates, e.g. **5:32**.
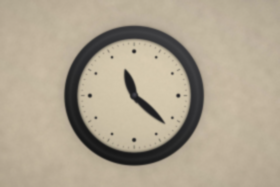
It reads **11:22**
